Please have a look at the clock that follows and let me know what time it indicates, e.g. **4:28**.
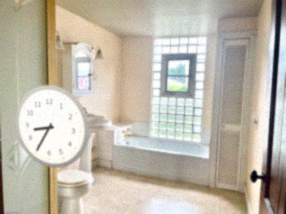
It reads **8:35**
